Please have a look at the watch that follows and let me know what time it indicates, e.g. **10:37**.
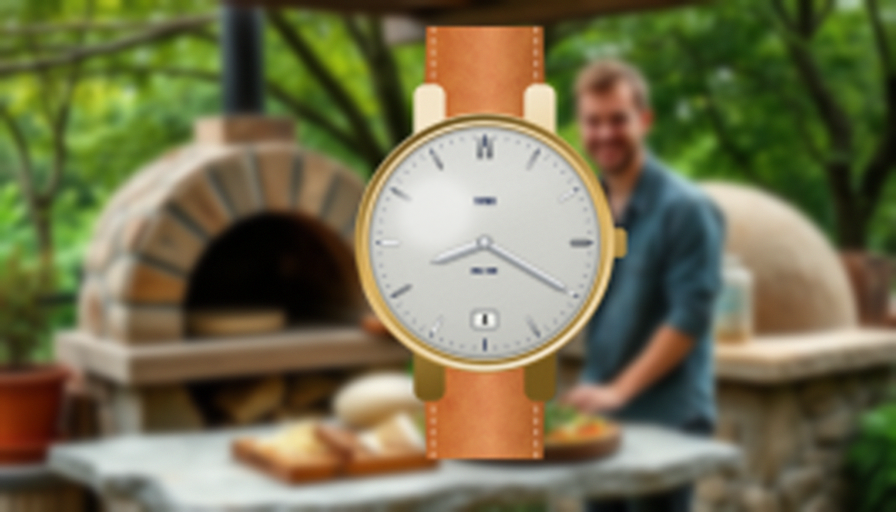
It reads **8:20**
